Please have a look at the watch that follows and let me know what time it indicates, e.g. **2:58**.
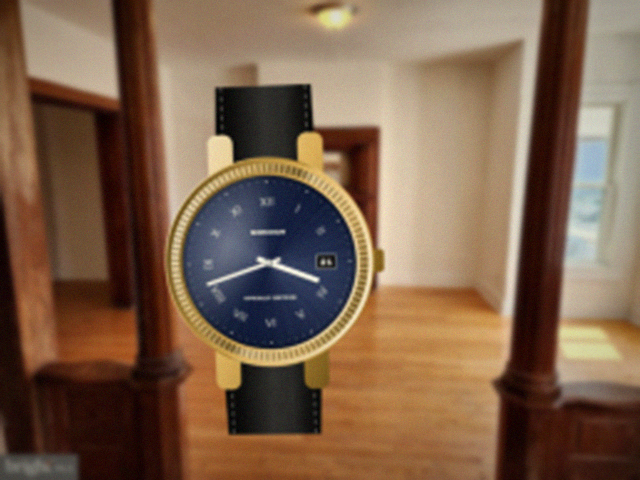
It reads **3:42**
